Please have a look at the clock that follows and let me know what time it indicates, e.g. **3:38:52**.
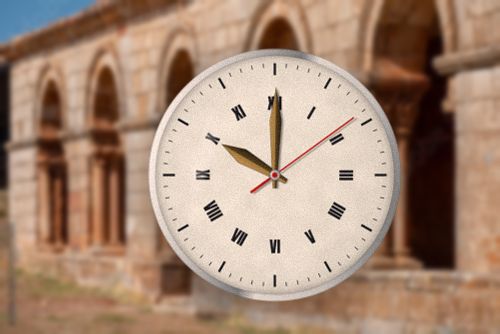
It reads **10:00:09**
